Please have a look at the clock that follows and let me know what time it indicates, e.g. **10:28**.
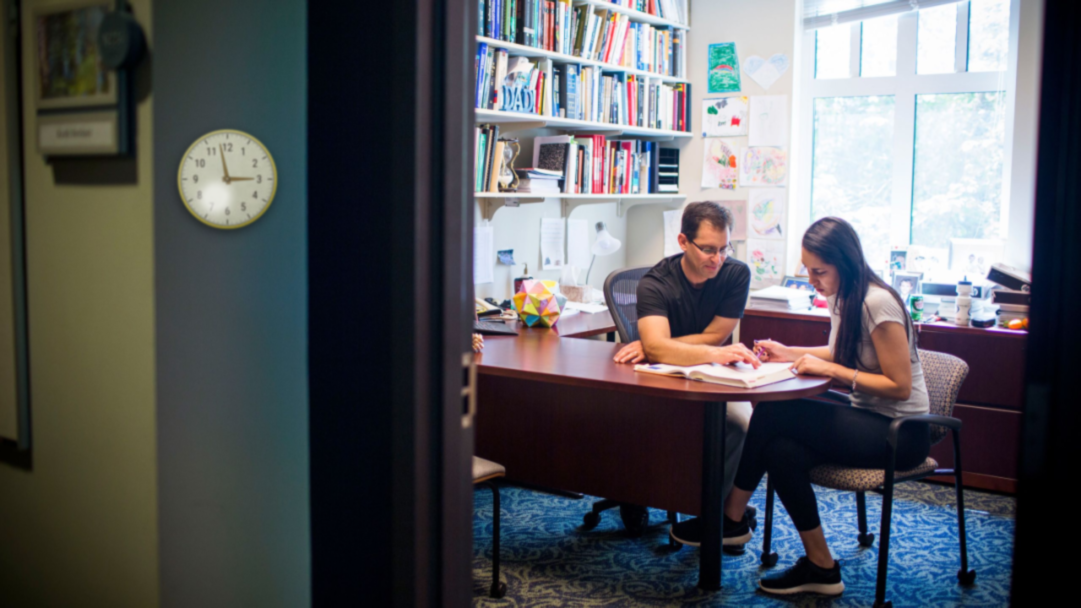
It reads **2:58**
